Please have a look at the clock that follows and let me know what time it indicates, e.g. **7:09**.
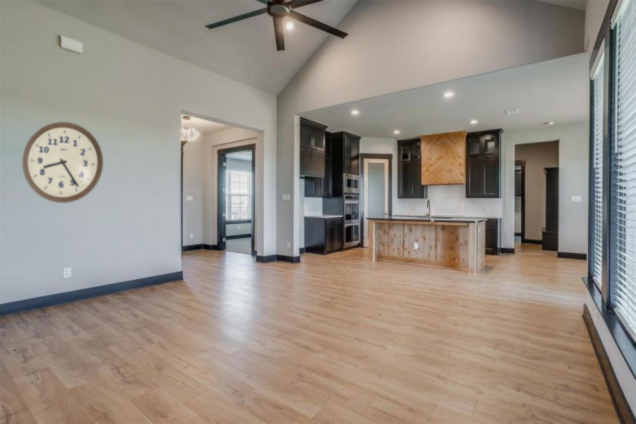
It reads **8:24**
